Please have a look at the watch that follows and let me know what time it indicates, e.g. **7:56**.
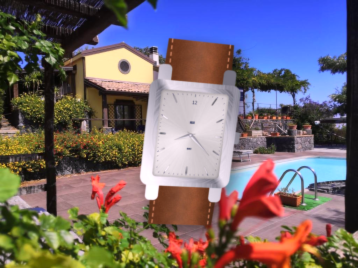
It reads **8:22**
